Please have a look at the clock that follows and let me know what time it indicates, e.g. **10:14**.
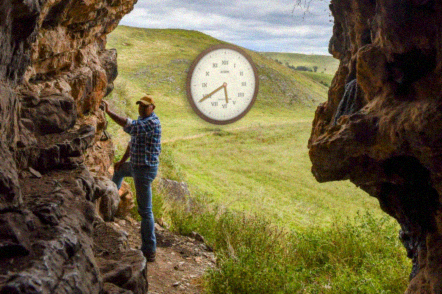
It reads **5:40**
